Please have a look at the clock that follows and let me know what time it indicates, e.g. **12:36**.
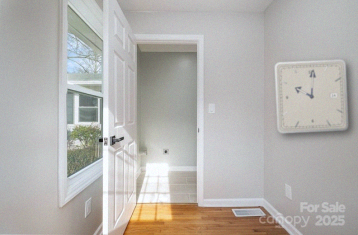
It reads **10:01**
